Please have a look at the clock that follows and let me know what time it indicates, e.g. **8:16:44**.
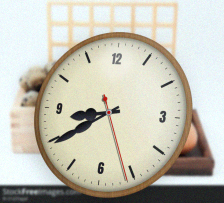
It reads **8:39:26**
